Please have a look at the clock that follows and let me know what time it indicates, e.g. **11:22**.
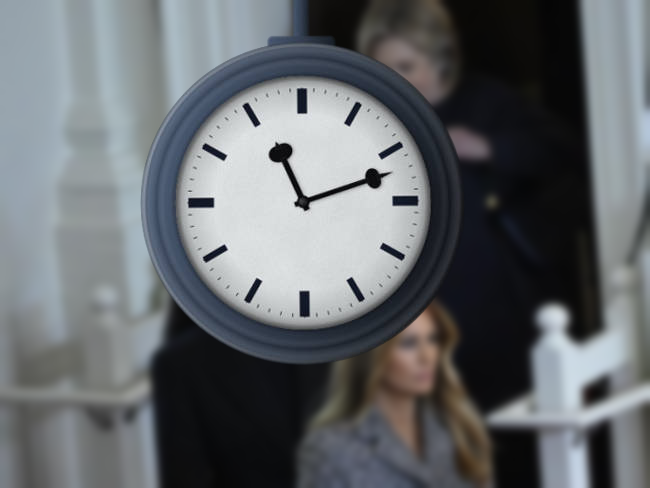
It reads **11:12**
